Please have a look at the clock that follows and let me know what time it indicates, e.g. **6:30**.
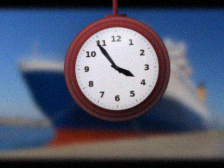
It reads **3:54**
